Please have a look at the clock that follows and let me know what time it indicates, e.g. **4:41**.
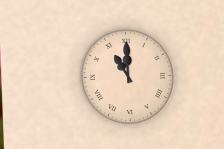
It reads **11:00**
